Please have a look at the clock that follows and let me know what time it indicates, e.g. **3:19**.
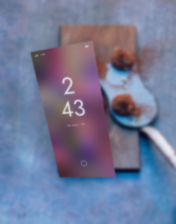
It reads **2:43**
